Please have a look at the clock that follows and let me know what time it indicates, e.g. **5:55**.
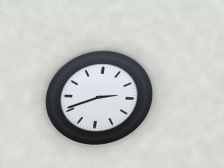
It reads **2:41**
